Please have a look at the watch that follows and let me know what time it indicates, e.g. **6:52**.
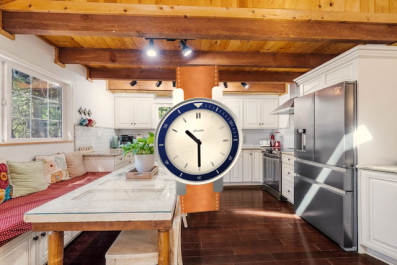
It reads **10:30**
